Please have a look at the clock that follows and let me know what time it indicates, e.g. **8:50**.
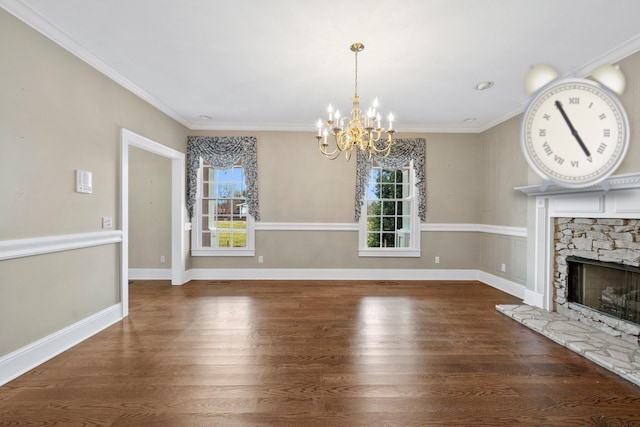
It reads **4:55**
